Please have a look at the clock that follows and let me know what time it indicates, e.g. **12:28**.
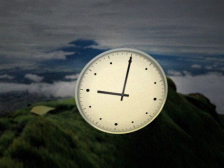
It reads **9:00**
